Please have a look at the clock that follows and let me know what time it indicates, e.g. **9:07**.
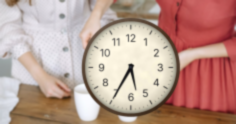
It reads **5:35**
